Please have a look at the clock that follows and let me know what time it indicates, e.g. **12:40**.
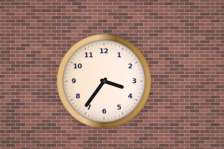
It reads **3:36**
